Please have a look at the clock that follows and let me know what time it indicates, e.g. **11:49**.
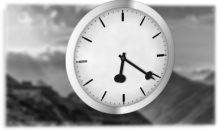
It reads **6:21**
